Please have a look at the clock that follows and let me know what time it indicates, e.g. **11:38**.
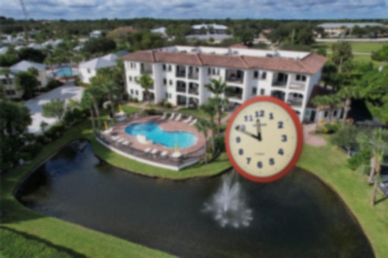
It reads **11:49**
